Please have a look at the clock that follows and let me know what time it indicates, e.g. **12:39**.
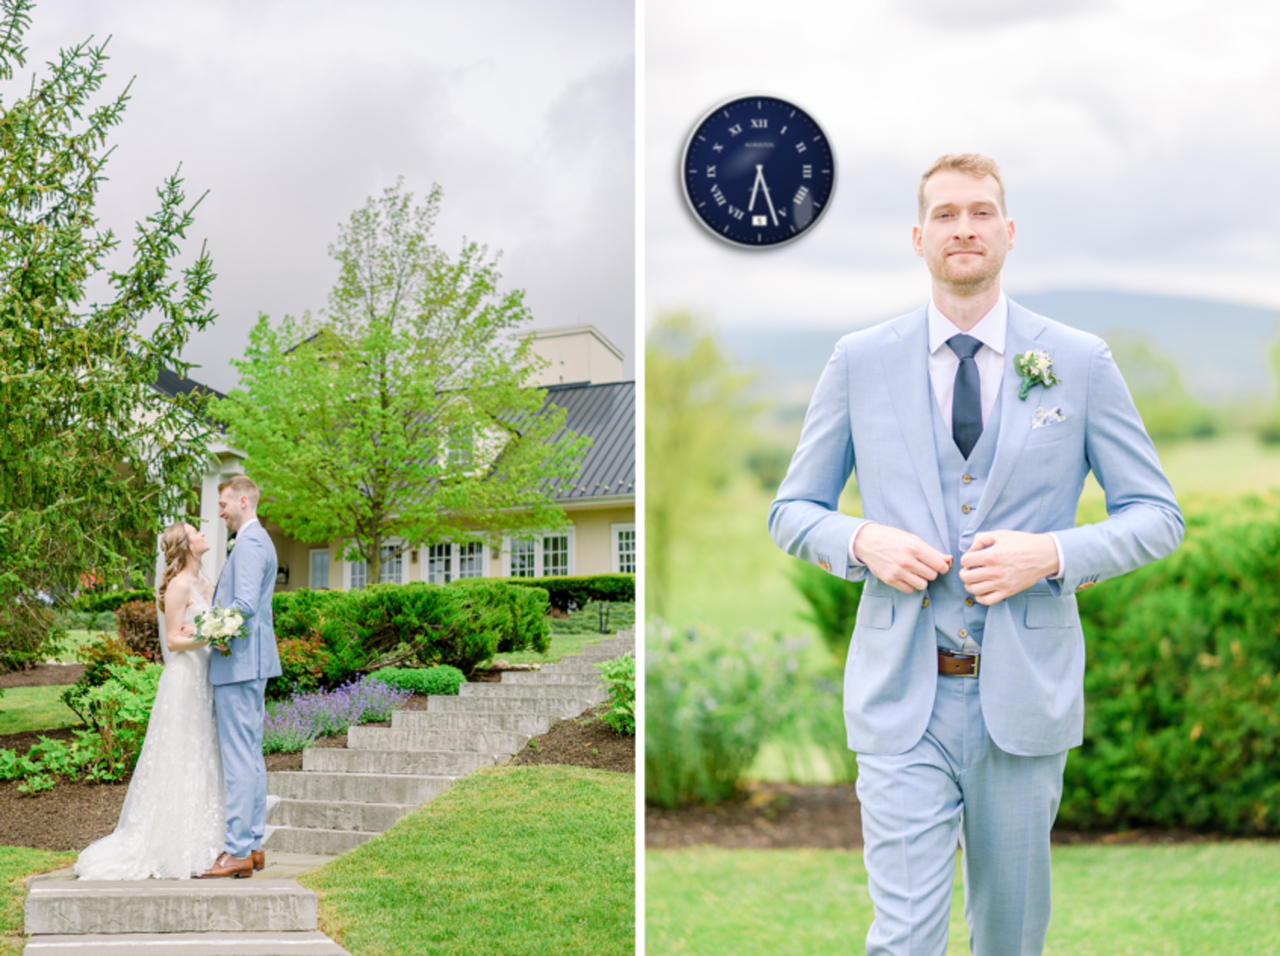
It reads **6:27**
